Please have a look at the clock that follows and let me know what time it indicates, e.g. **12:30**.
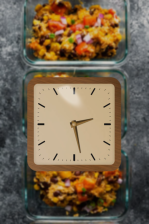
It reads **2:28**
